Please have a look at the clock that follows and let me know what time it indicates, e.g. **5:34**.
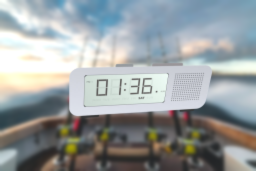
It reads **1:36**
